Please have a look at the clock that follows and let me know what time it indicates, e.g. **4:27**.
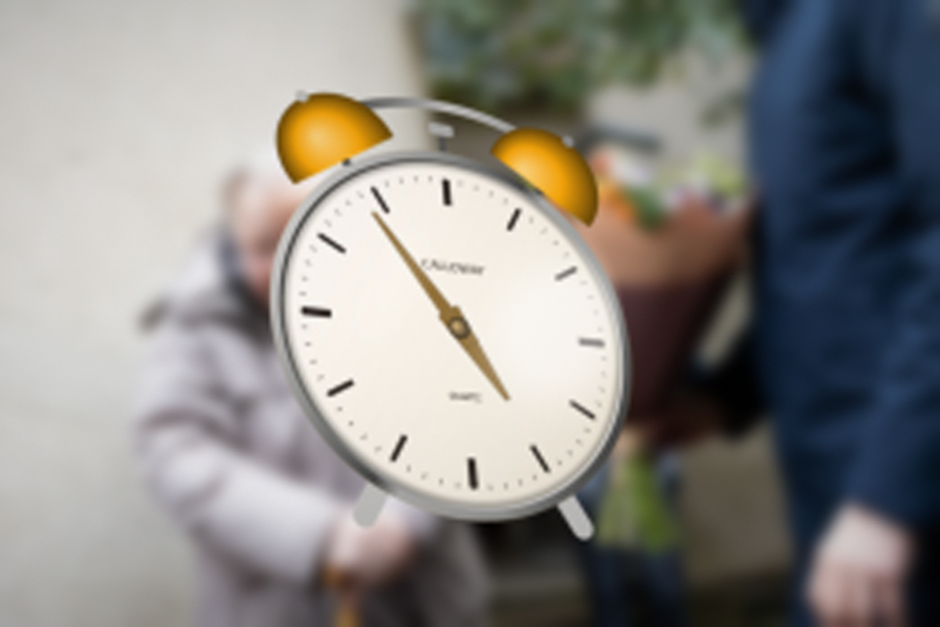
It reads **4:54**
